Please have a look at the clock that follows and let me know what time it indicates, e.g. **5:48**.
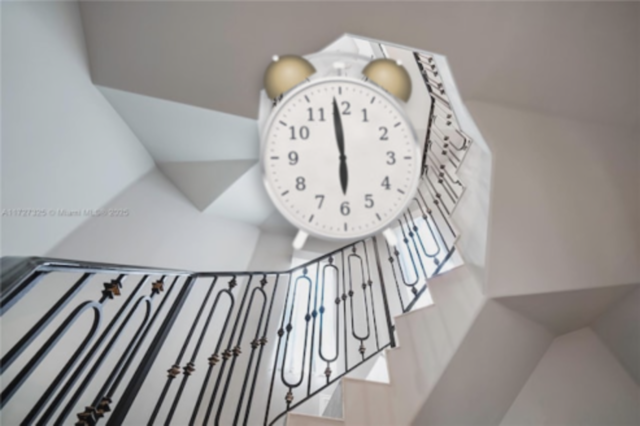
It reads **5:59**
